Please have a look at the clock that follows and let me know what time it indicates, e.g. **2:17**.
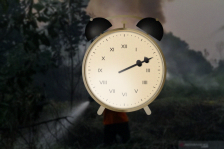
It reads **2:11**
